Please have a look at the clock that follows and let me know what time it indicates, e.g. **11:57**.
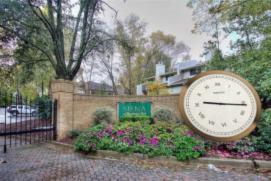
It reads **9:16**
